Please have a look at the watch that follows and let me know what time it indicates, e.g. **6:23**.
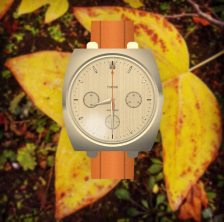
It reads **8:30**
